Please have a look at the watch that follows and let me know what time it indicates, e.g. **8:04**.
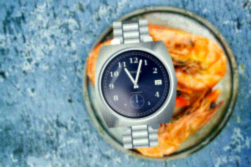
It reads **11:03**
